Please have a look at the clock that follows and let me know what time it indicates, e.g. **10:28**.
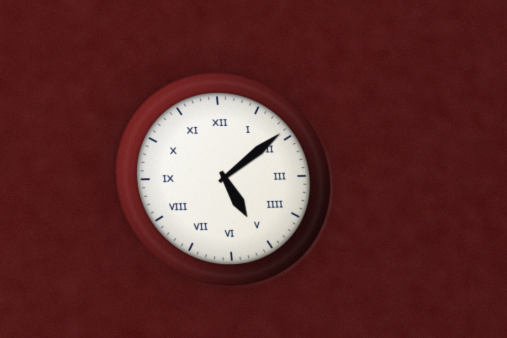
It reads **5:09**
